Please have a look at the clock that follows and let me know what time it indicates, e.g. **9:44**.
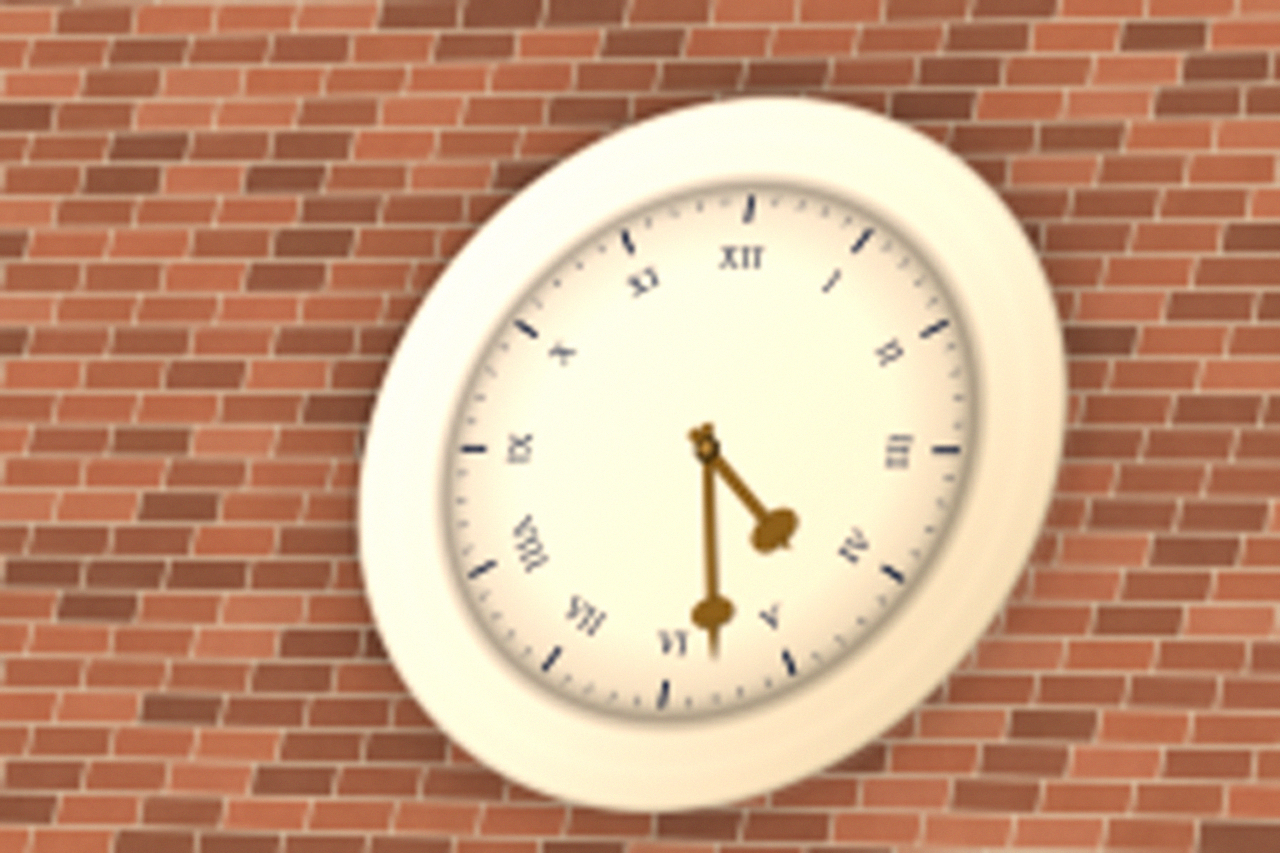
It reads **4:28**
